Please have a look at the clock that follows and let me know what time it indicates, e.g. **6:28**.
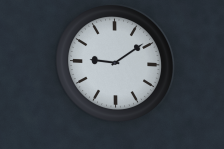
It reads **9:09**
